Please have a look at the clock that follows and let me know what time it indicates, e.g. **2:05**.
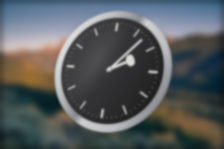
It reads **2:07**
